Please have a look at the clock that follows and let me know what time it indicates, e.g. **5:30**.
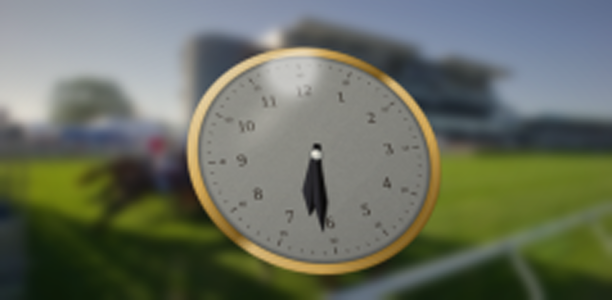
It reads **6:31**
